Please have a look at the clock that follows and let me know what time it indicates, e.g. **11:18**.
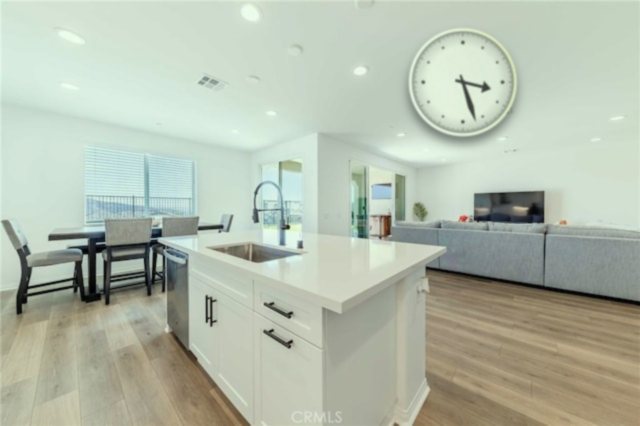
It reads **3:27**
